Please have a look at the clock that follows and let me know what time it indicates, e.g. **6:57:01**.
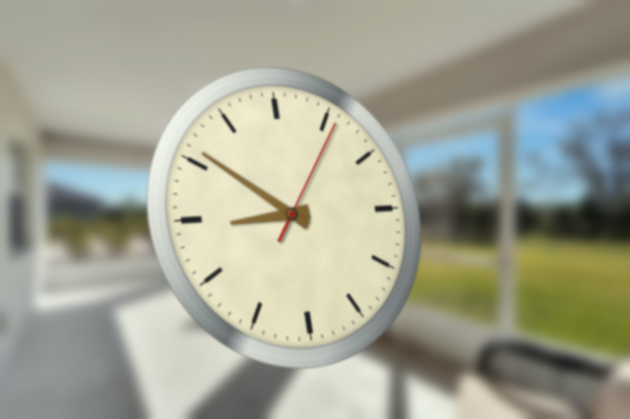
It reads **8:51:06**
